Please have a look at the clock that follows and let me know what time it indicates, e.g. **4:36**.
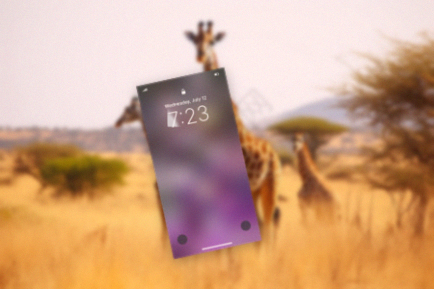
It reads **7:23**
